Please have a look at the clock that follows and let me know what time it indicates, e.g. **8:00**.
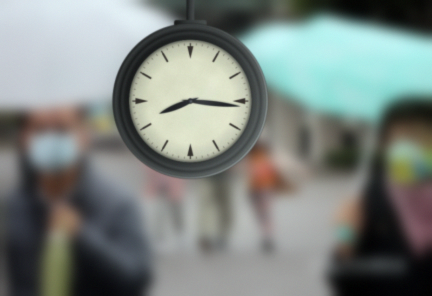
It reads **8:16**
